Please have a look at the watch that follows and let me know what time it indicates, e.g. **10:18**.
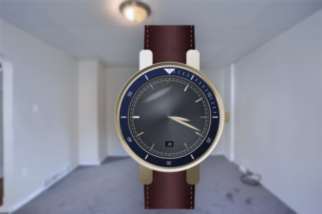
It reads **3:19**
